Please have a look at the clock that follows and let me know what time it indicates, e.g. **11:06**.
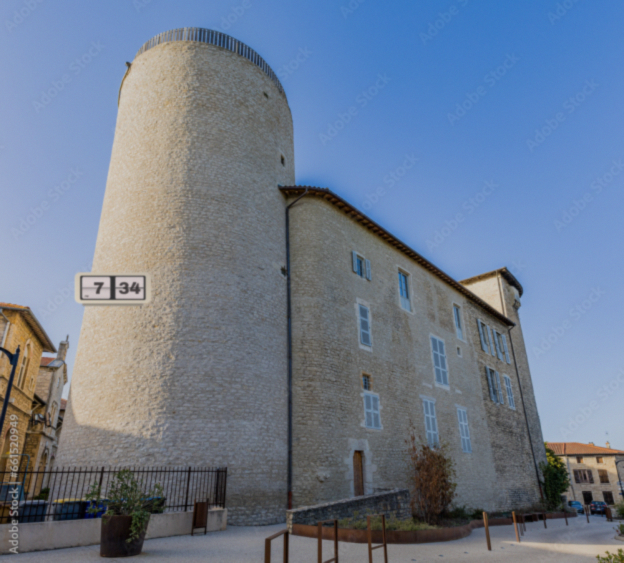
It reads **7:34**
